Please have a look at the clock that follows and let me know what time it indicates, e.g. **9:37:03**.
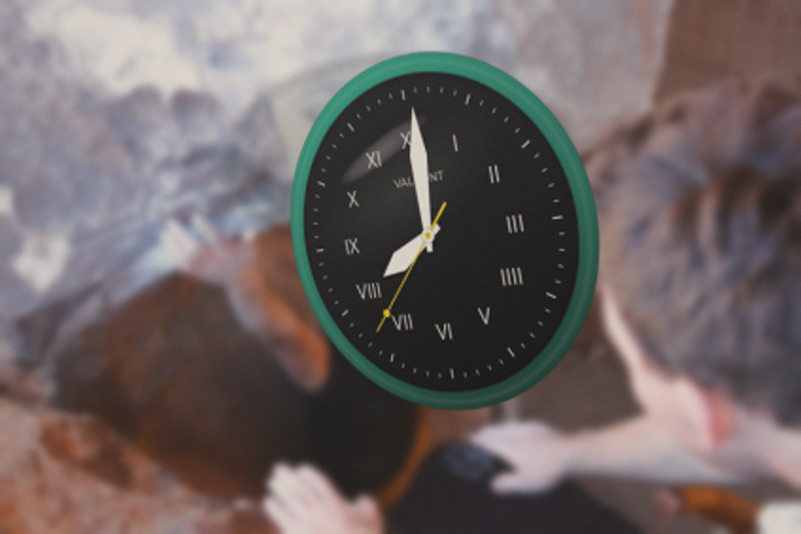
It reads **8:00:37**
